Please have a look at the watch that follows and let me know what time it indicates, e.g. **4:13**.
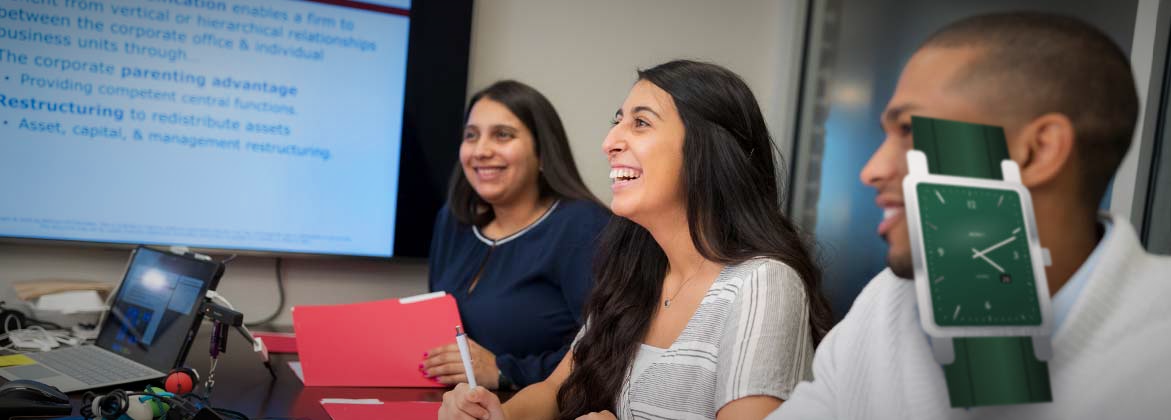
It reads **4:11**
